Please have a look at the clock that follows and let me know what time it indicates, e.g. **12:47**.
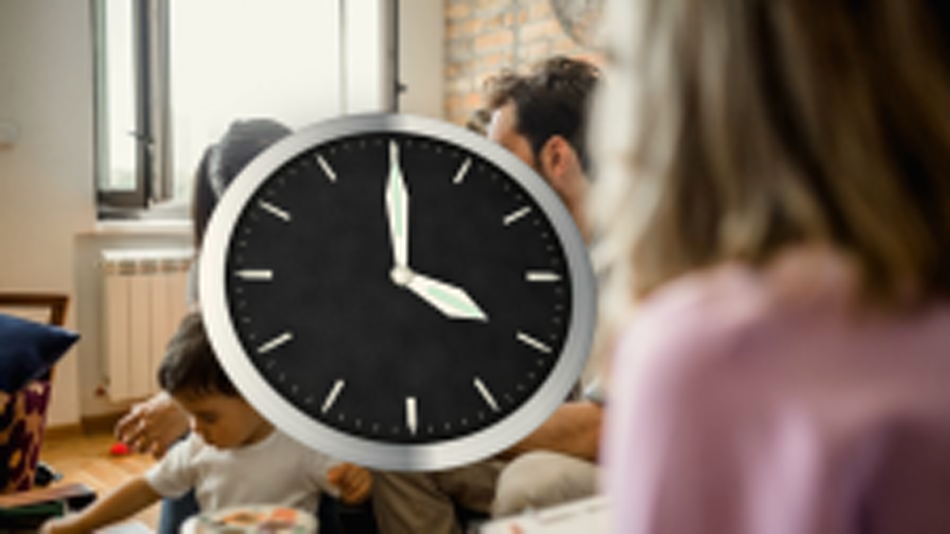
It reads **4:00**
